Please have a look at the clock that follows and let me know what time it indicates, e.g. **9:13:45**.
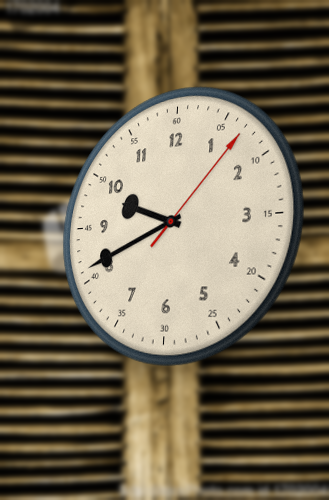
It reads **9:41:07**
